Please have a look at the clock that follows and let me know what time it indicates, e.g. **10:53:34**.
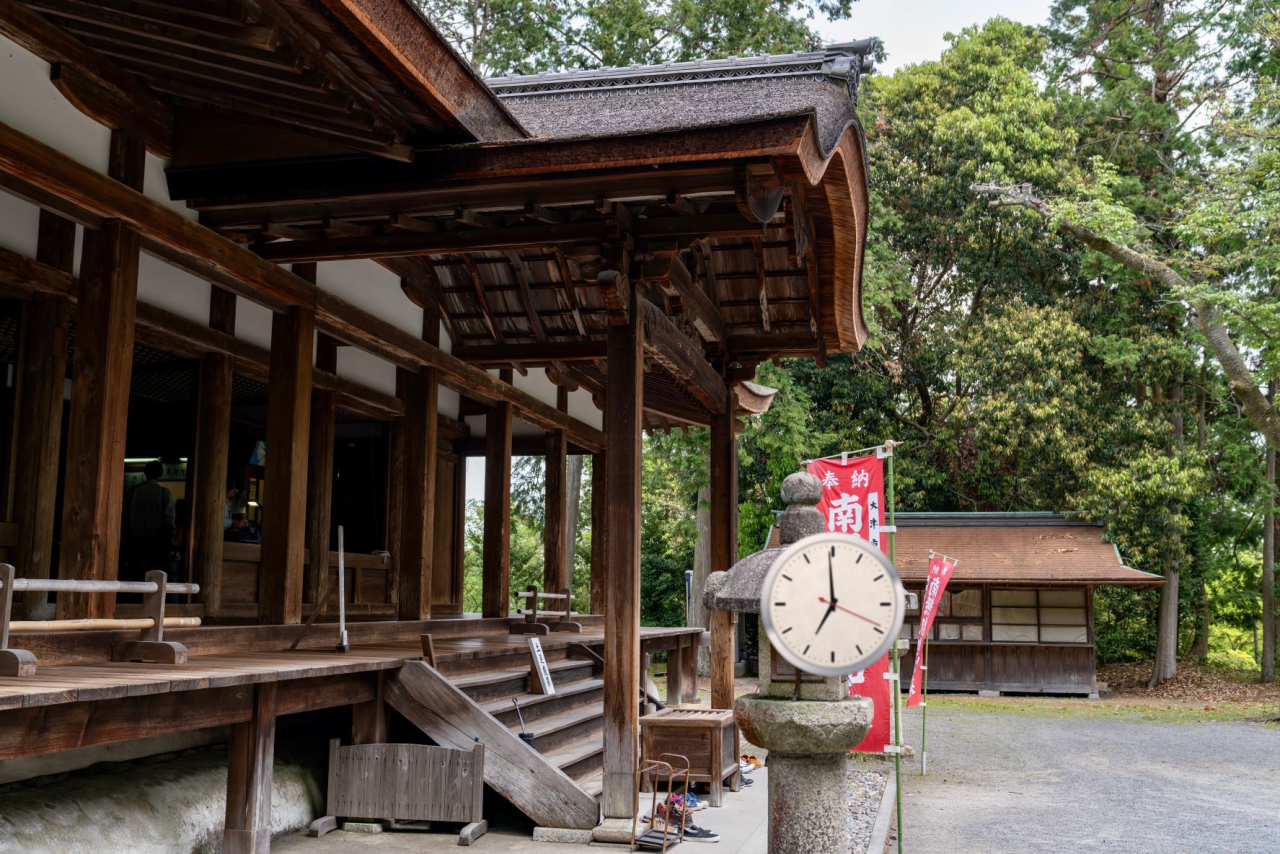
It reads **6:59:19**
